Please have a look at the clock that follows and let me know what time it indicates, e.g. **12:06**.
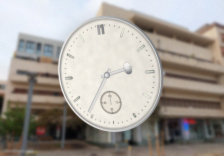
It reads **2:36**
